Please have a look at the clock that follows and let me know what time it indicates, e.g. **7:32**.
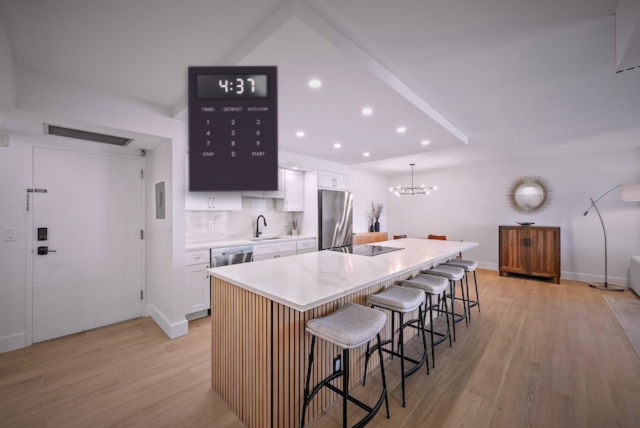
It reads **4:37**
